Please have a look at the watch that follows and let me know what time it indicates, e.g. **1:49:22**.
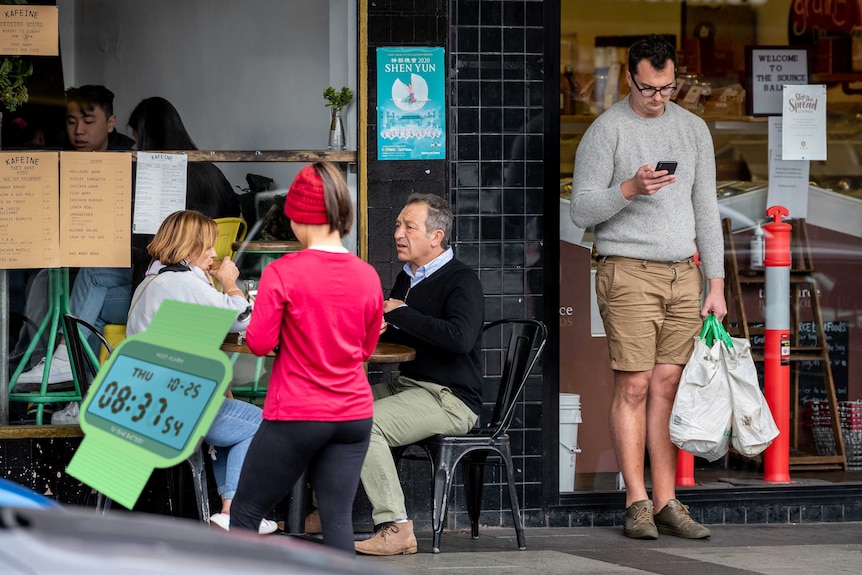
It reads **8:37:54**
